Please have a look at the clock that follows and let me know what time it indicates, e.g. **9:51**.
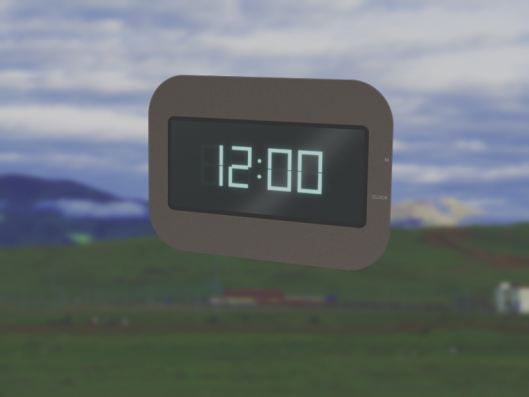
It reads **12:00**
